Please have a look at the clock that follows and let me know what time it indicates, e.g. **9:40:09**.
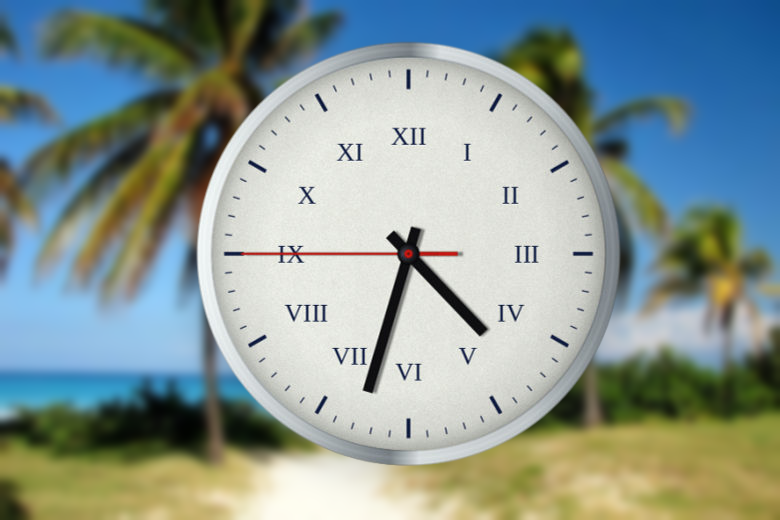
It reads **4:32:45**
